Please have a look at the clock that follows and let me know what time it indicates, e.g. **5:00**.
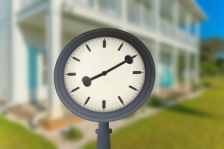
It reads **8:10**
